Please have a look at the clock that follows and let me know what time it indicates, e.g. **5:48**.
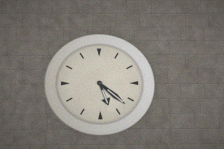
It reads **5:22**
